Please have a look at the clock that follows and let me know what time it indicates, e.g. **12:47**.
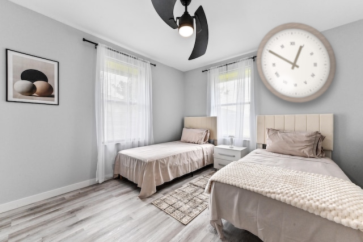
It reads **12:50**
